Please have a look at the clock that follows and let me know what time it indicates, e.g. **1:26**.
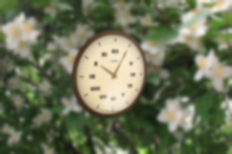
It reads **10:05**
